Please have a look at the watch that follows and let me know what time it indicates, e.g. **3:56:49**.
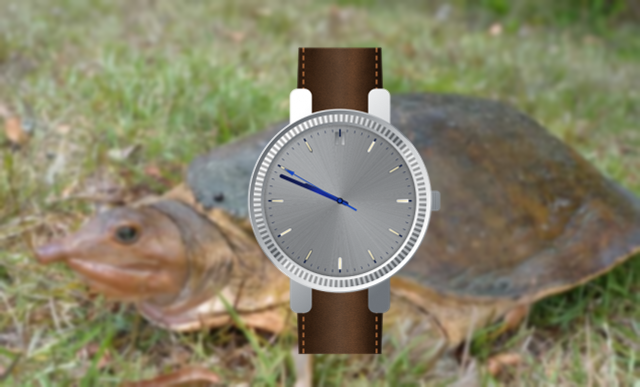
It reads **9:48:50**
